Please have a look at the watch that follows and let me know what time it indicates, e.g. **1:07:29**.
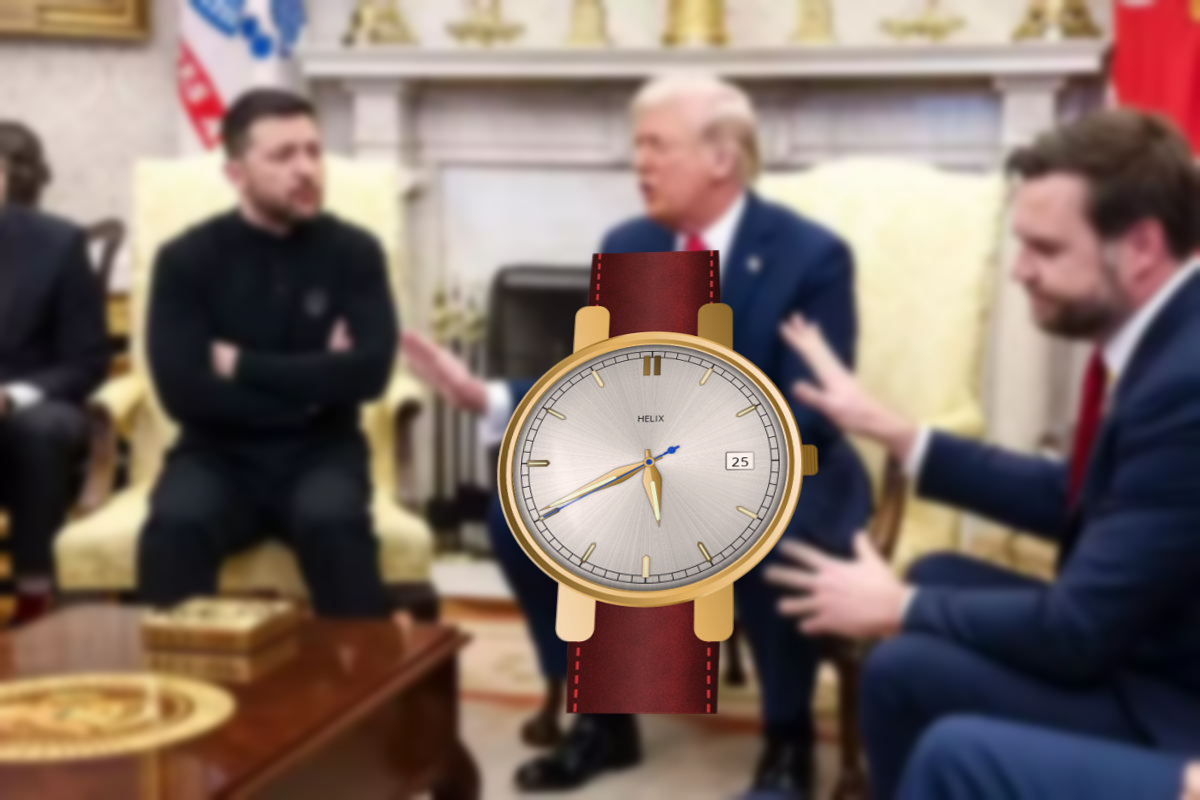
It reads **5:40:40**
